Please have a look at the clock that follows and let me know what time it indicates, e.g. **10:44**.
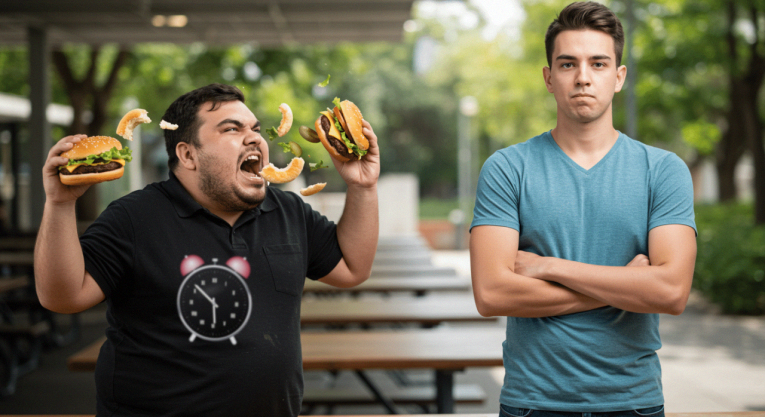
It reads **5:52**
